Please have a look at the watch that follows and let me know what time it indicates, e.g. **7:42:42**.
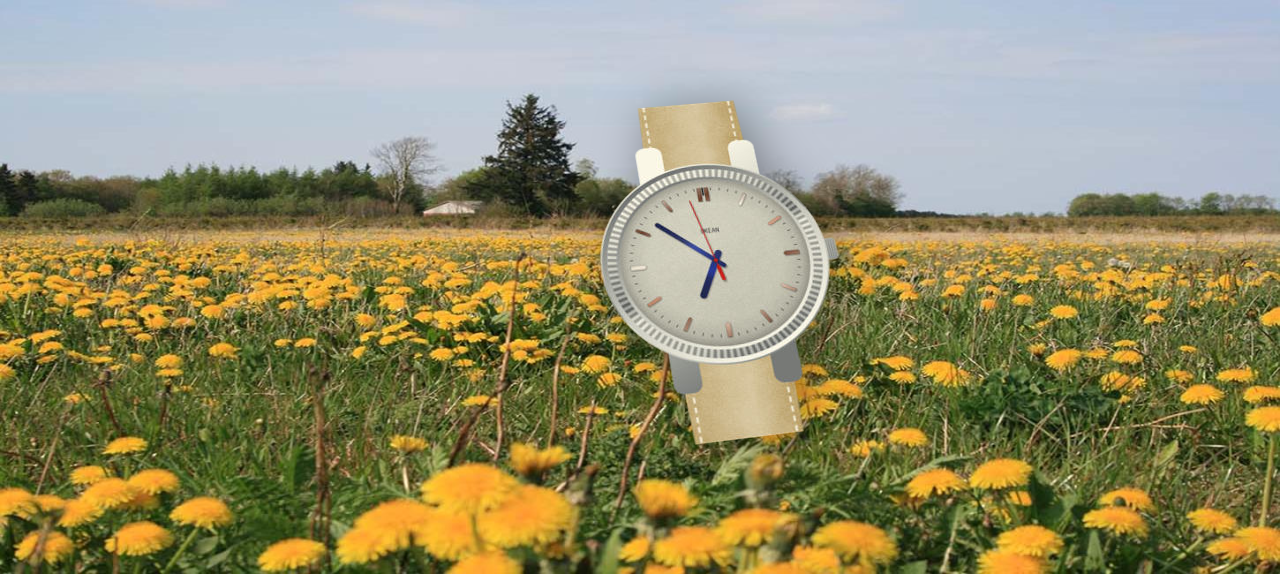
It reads **6:51:58**
